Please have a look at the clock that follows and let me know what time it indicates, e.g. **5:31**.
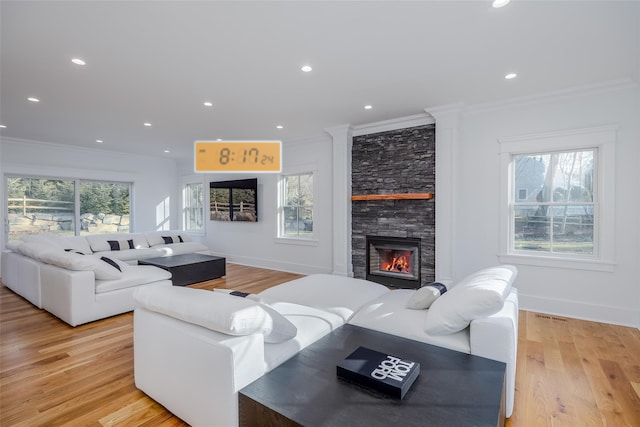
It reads **8:17**
